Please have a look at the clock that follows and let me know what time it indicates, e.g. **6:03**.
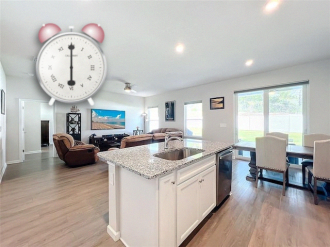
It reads **6:00**
